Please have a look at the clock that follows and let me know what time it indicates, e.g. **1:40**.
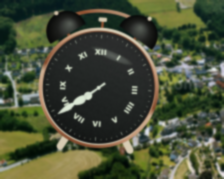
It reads **7:39**
